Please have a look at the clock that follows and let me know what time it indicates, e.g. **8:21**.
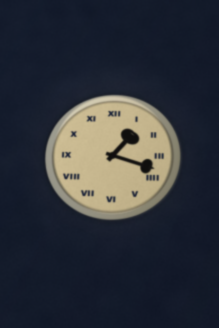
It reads **1:18**
